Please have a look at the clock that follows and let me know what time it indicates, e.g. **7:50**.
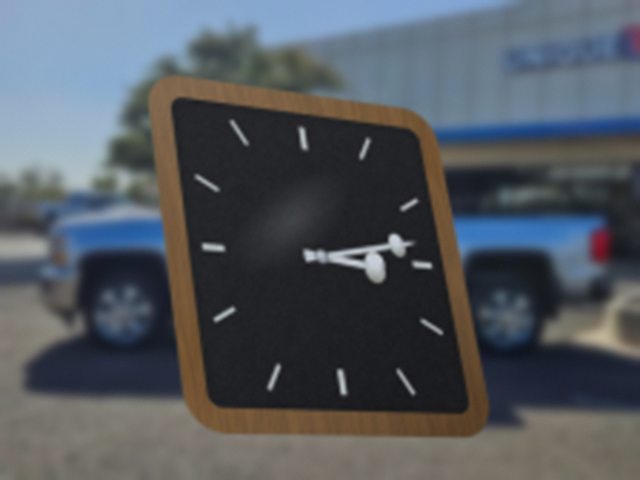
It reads **3:13**
